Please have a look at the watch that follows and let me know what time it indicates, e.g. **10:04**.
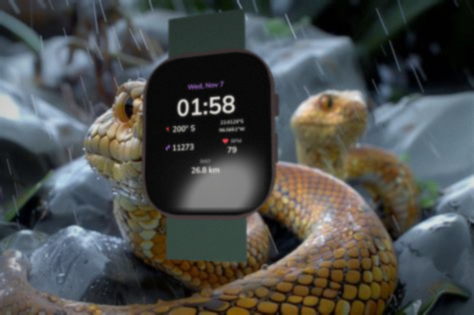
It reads **1:58**
